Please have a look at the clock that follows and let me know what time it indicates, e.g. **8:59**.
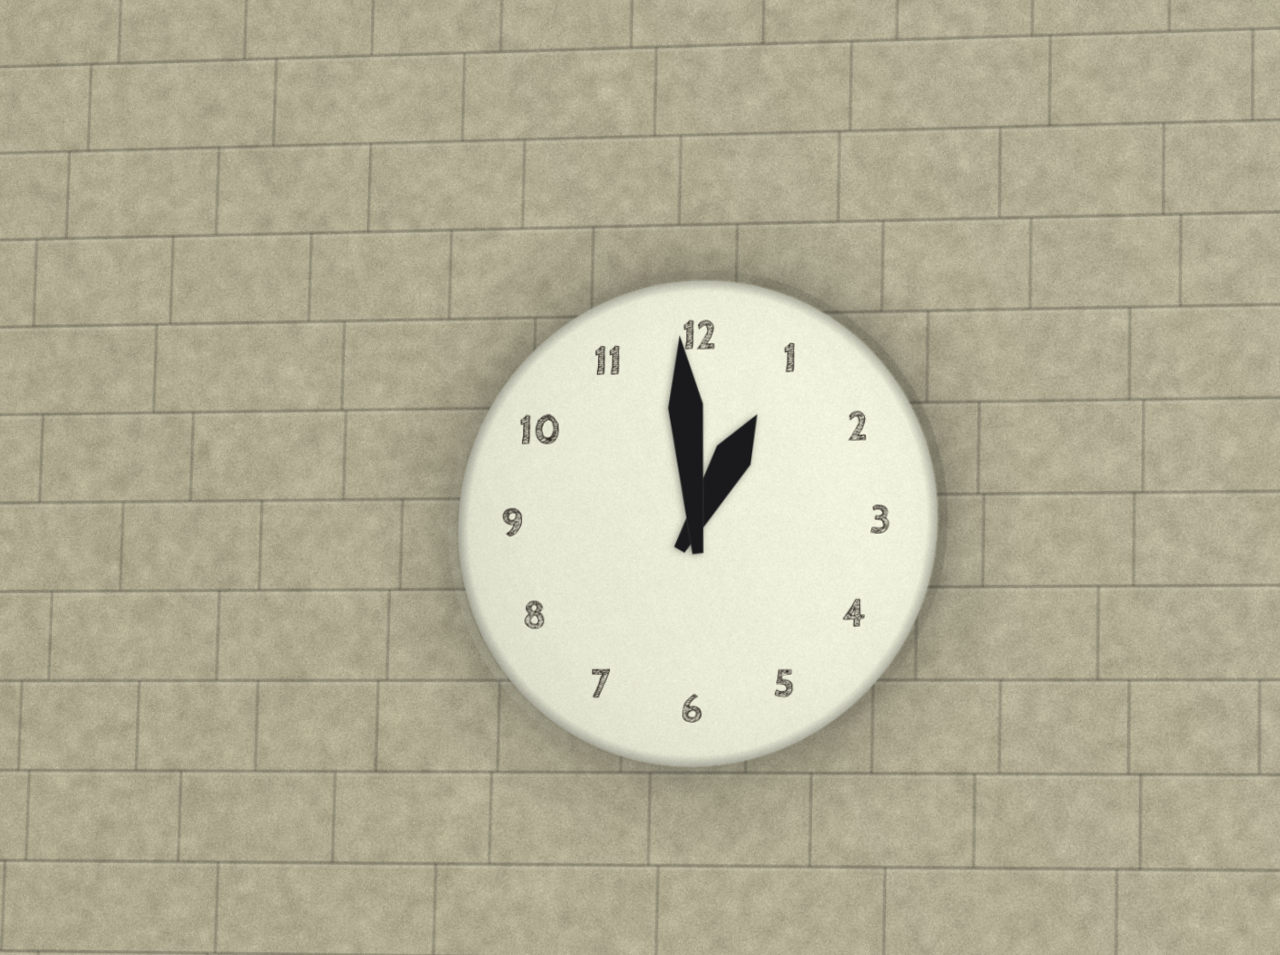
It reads **12:59**
